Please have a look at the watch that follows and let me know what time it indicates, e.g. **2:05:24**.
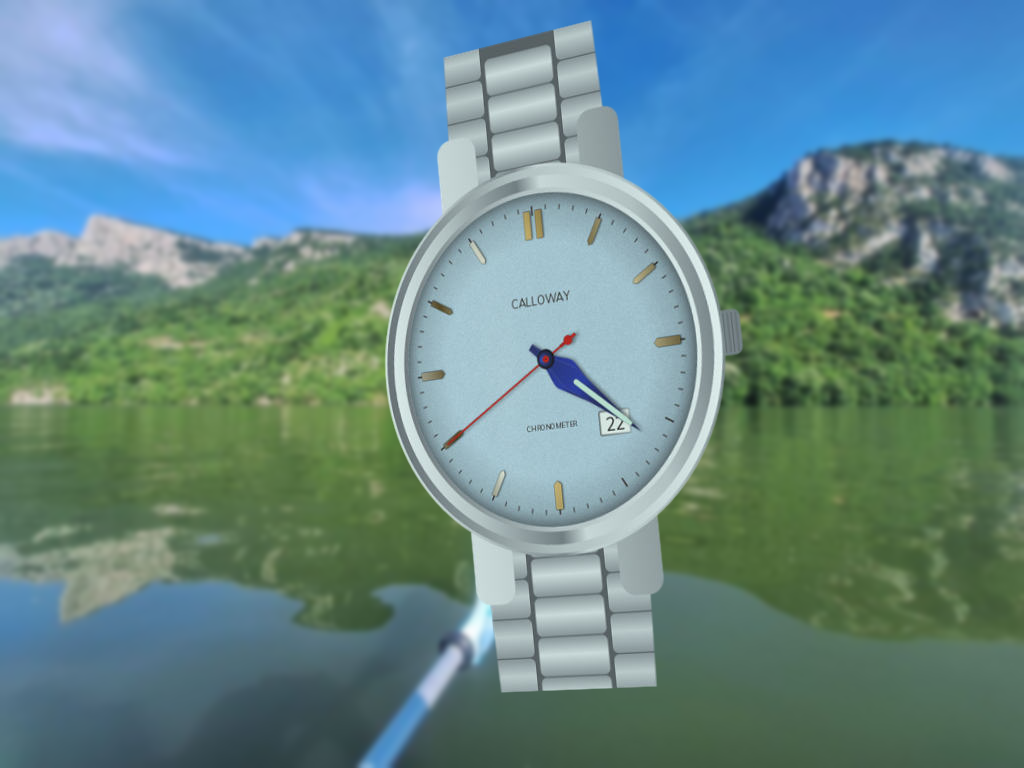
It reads **4:21:40**
